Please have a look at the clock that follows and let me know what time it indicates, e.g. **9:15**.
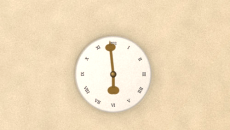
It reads **5:59**
